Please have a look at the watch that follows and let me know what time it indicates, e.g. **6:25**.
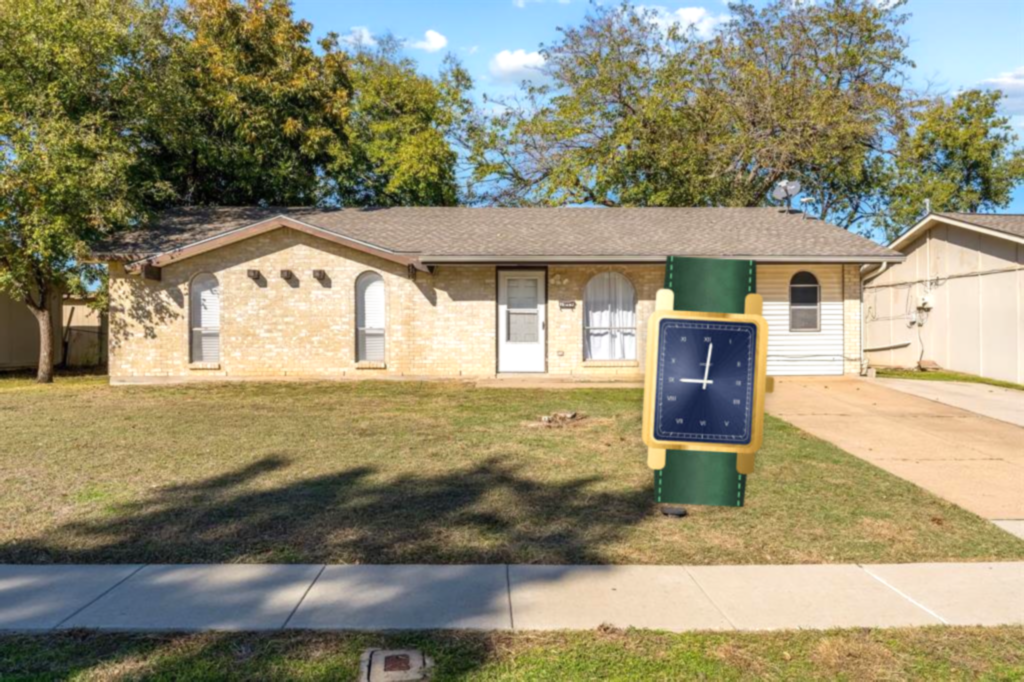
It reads **9:01**
